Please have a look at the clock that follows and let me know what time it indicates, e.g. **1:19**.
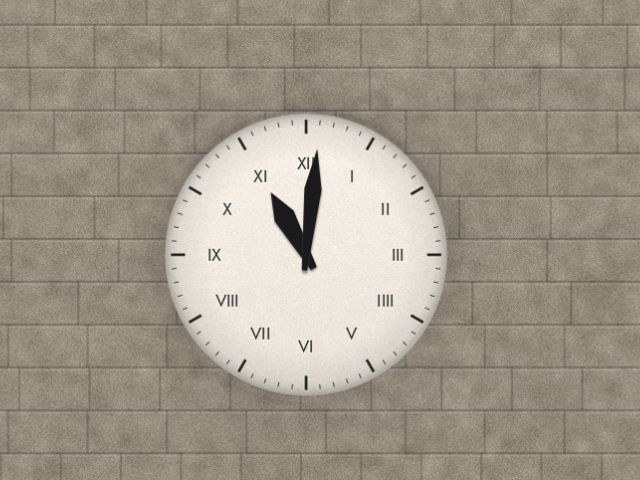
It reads **11:01**
